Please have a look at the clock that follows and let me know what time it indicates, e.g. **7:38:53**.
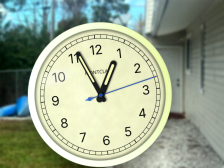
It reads **12:56:13**
